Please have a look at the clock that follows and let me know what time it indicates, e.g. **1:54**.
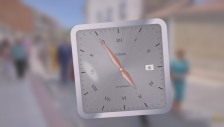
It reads **4:55**
